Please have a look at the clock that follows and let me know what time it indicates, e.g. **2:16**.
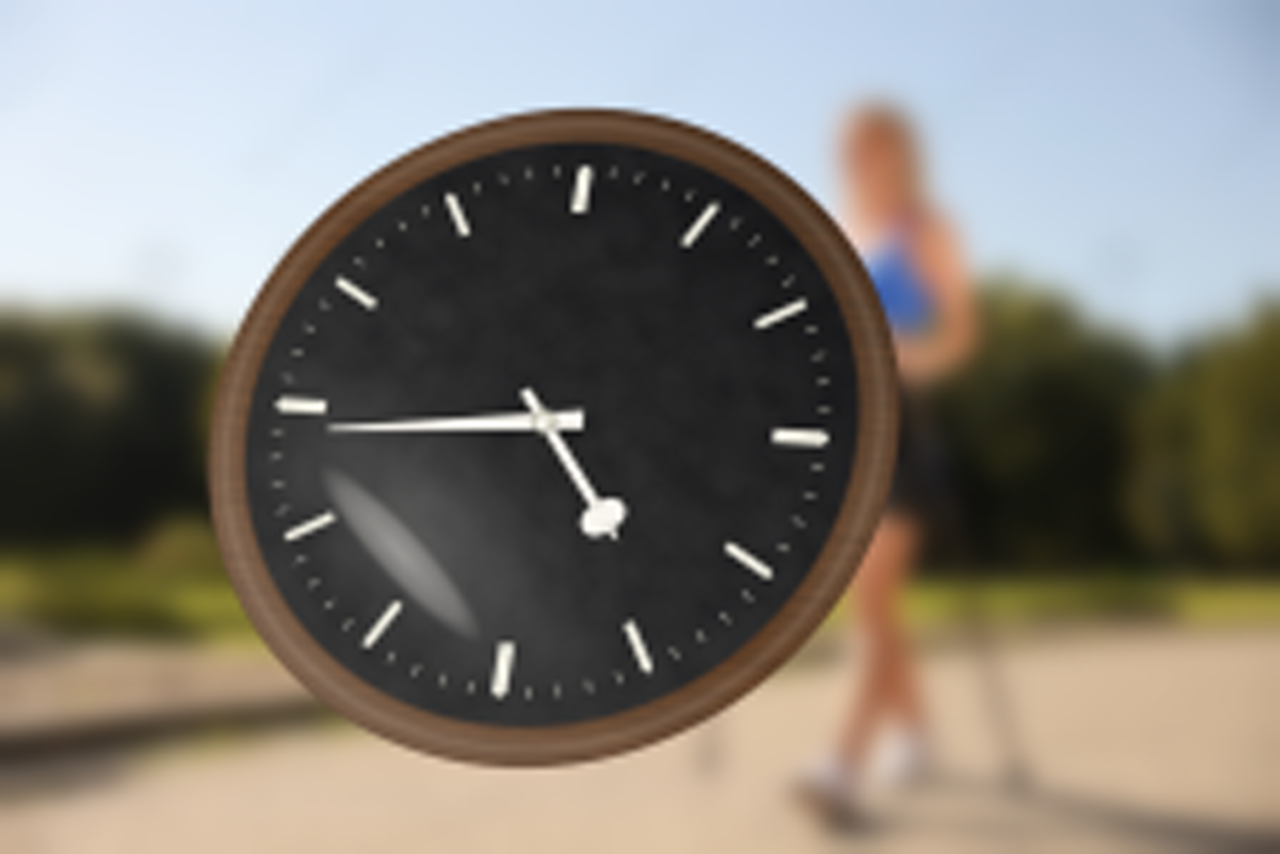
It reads **4:44**
